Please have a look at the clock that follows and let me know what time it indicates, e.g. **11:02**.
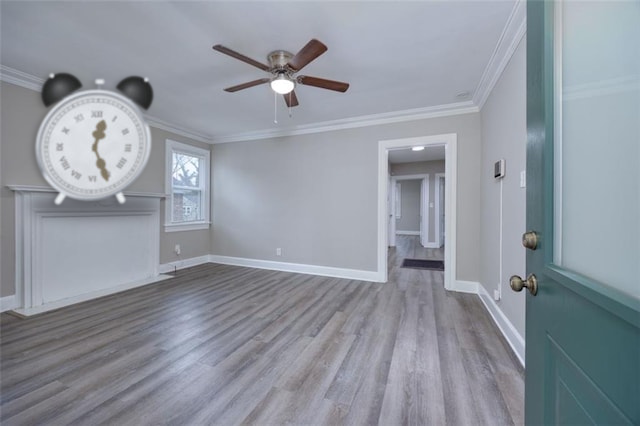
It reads **12:26**
